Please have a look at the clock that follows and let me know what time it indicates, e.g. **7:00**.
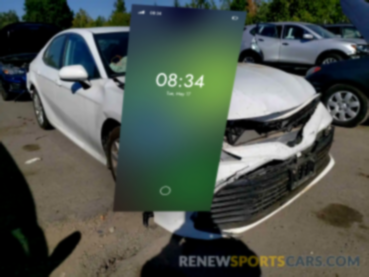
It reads **8:34**
